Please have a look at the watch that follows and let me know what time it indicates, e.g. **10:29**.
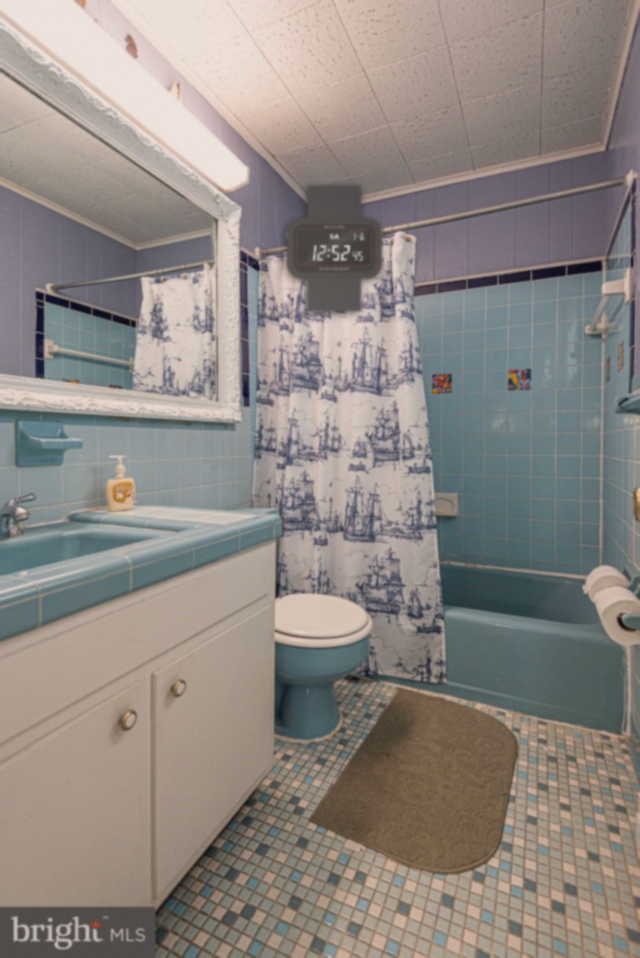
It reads **12:52**
